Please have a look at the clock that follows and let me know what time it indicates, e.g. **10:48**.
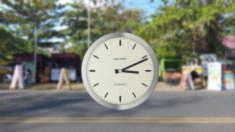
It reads **3:11**
